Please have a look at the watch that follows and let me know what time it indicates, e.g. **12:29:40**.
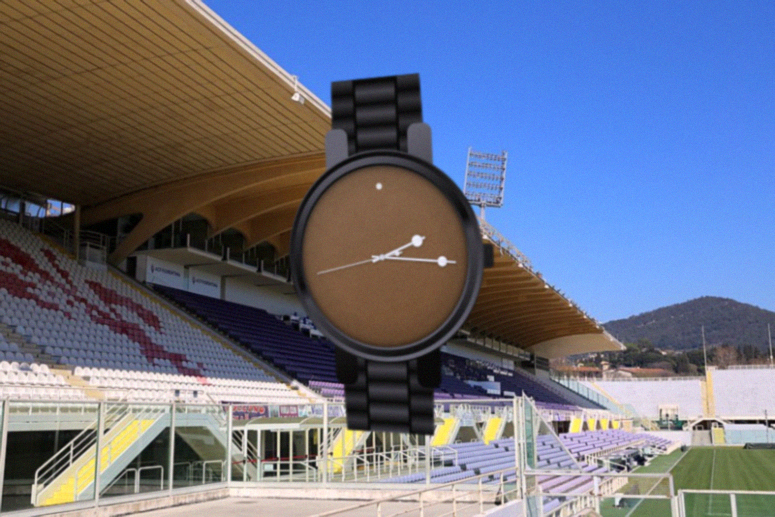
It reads **2:15:43**
